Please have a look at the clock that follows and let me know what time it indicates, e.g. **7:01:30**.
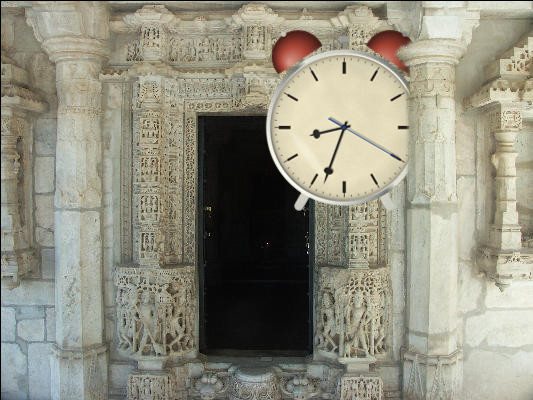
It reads **8:33:20**
